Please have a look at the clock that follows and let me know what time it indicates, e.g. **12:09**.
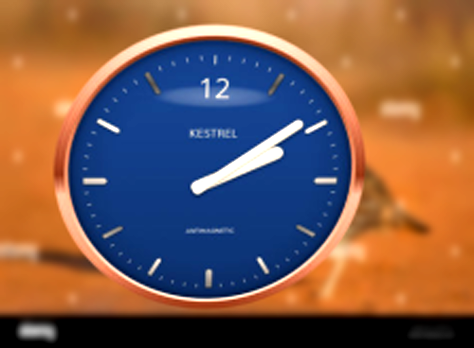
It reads **2:09**
